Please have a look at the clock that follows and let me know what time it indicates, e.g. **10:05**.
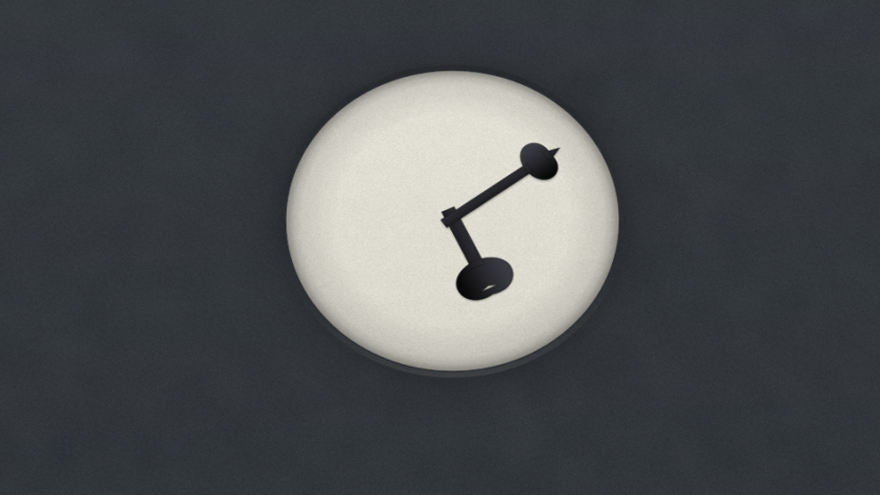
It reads **5:09**
